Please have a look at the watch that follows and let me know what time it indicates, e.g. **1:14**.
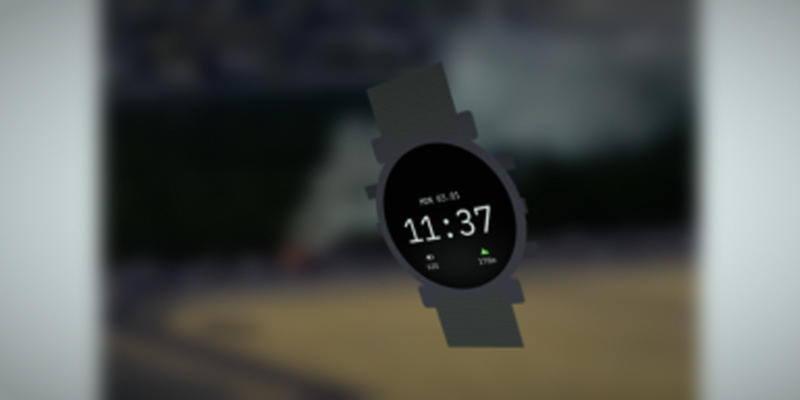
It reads **11:37**
